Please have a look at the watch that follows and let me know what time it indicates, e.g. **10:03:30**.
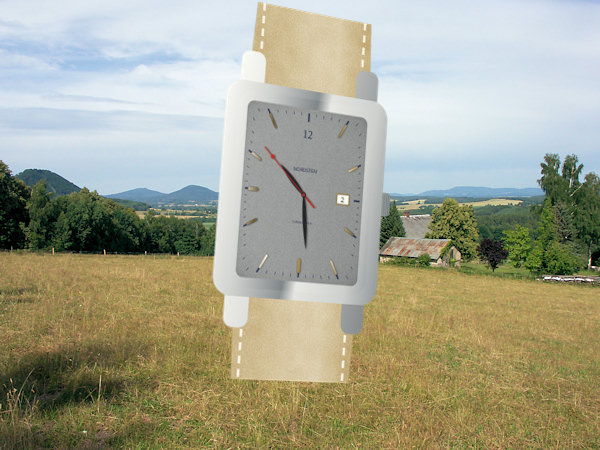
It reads **10:28:52**
